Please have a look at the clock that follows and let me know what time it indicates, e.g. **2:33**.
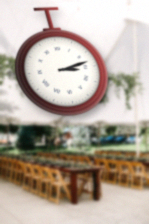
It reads **3:13**
